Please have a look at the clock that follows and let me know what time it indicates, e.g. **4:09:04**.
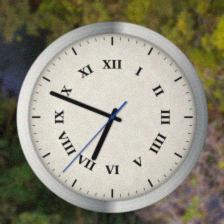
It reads **6:48:37**
